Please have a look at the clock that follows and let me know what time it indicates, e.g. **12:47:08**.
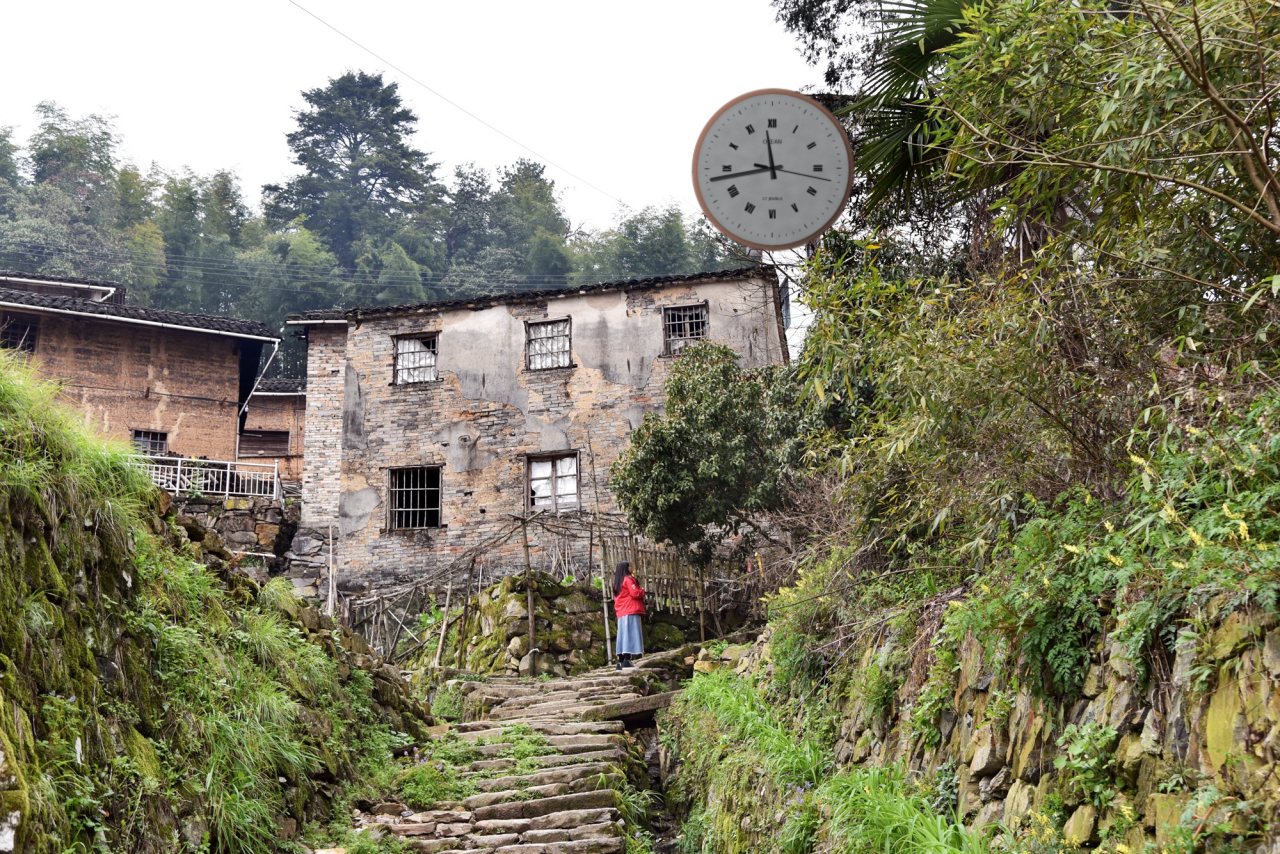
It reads **11:43:17**
